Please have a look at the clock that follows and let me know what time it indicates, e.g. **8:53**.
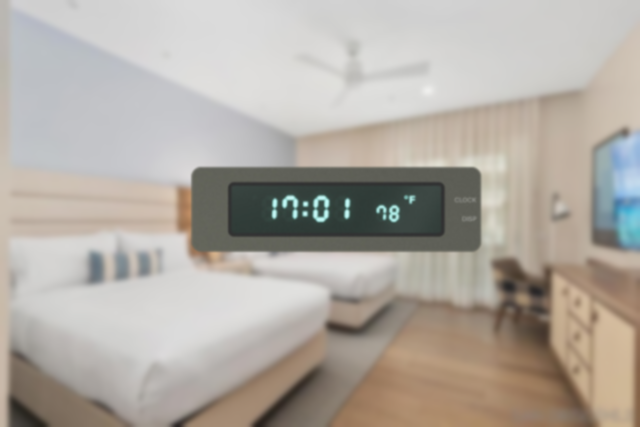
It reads **17:01**
